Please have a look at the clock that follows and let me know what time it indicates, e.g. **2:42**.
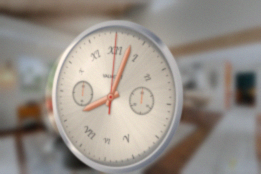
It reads **8:03**
